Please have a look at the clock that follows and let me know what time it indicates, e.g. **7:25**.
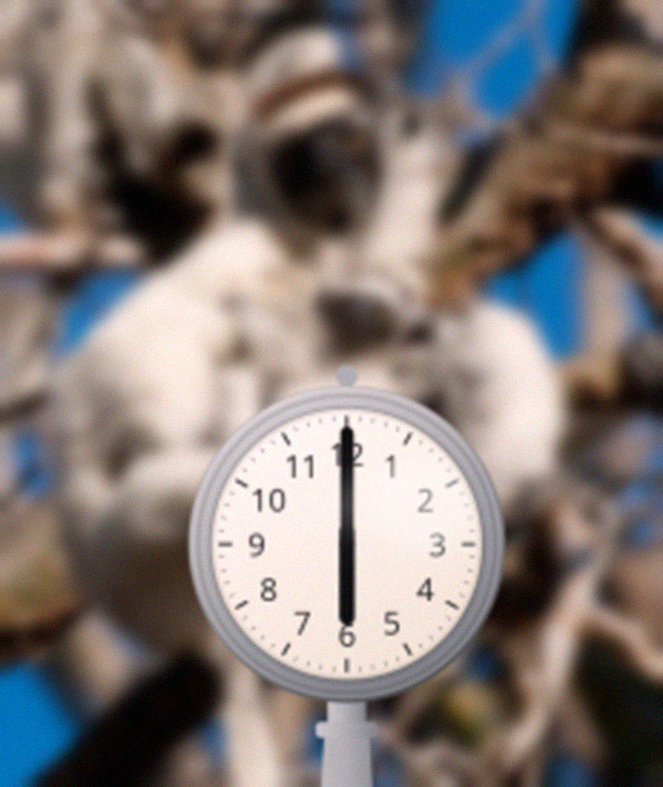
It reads **6:00**
